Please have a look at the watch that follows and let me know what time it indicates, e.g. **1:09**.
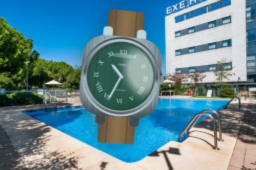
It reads **10:34**
